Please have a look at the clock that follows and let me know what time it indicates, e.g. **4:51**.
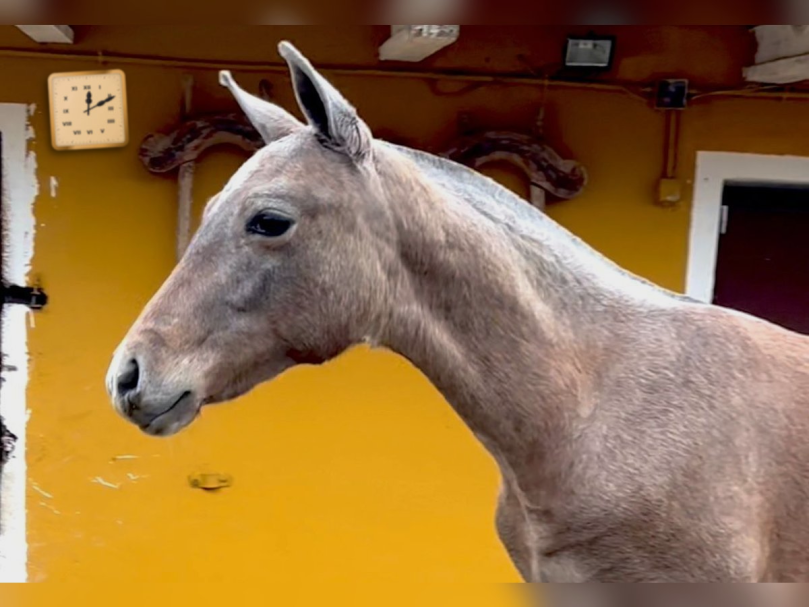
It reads **12:11**
